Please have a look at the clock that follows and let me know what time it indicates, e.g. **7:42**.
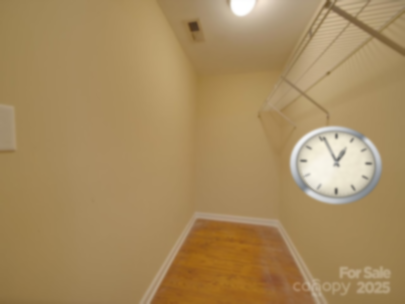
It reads **12:56**
